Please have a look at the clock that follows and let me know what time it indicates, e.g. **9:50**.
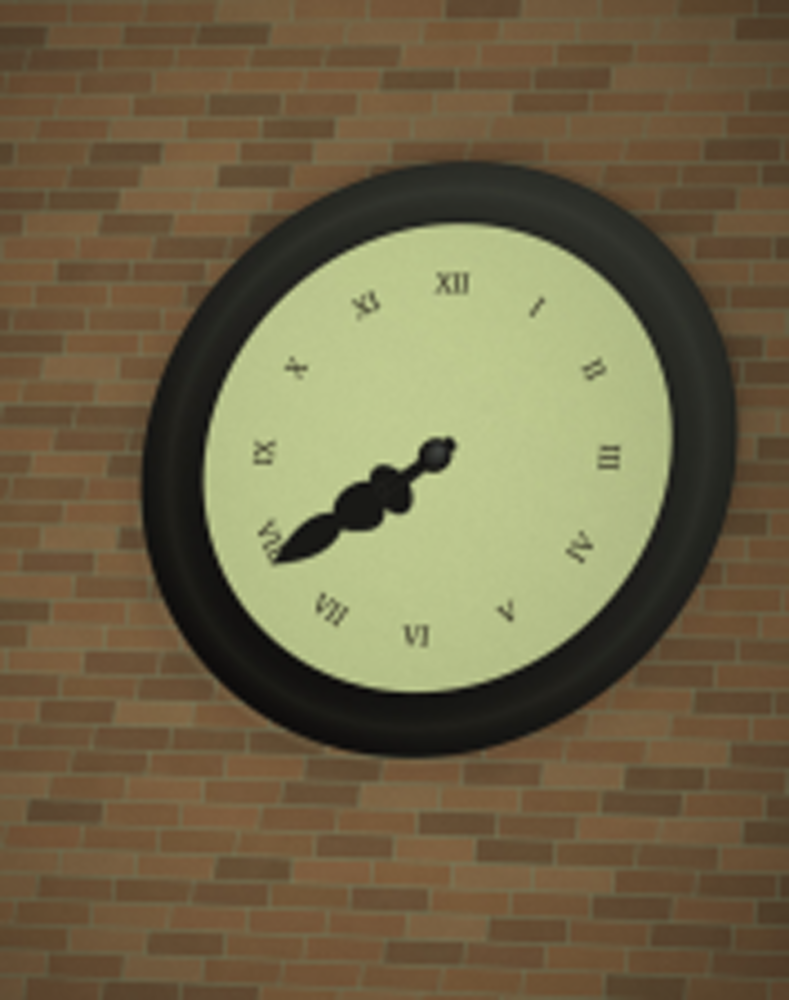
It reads **7:39**
